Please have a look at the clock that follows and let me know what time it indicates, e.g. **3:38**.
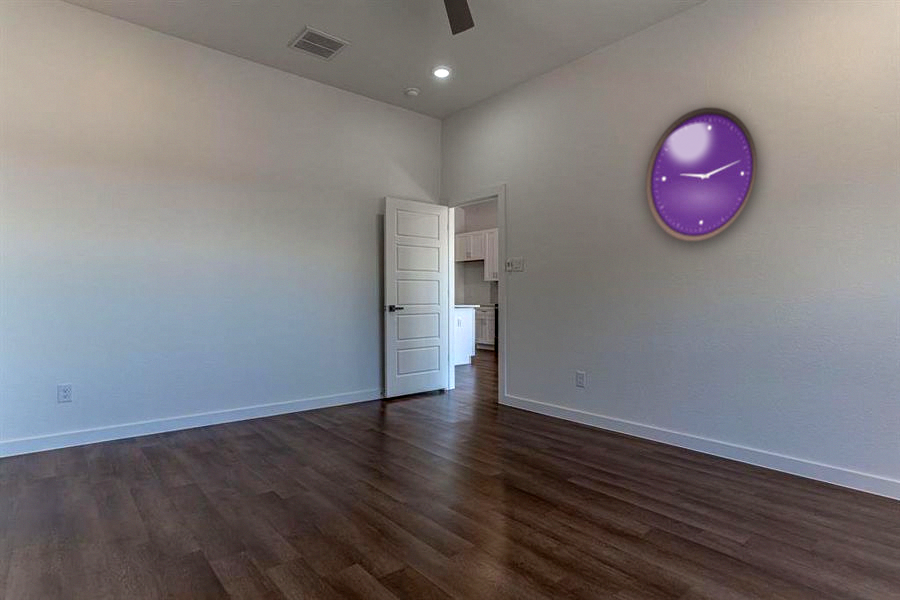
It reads **9:12**
